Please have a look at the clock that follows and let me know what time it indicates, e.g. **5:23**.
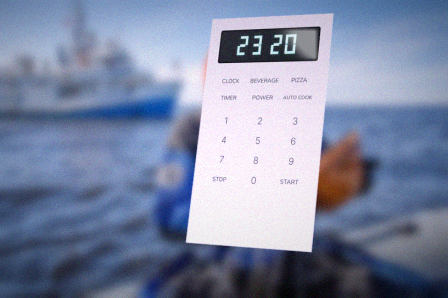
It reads **23:20**
